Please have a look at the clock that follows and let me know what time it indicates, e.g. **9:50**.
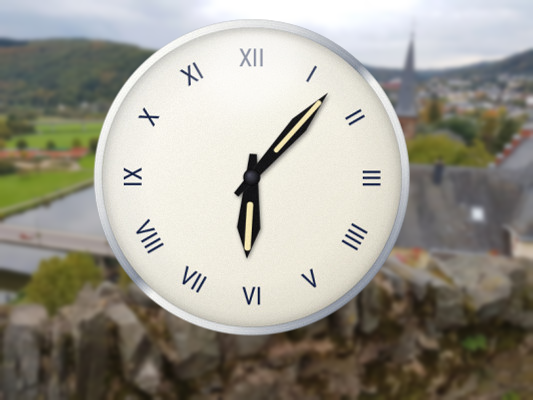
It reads **6:07**
